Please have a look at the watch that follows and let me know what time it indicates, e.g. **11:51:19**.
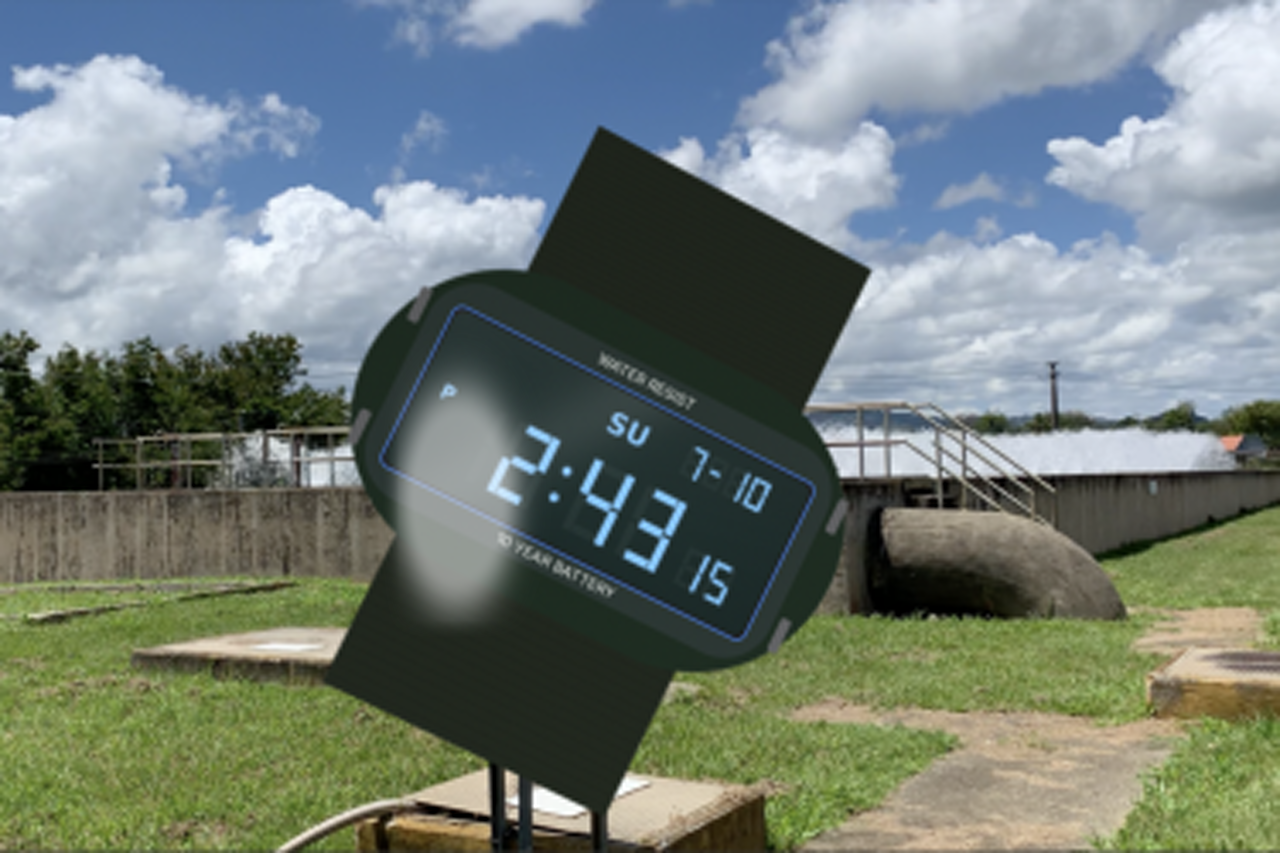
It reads **2:43:15**
